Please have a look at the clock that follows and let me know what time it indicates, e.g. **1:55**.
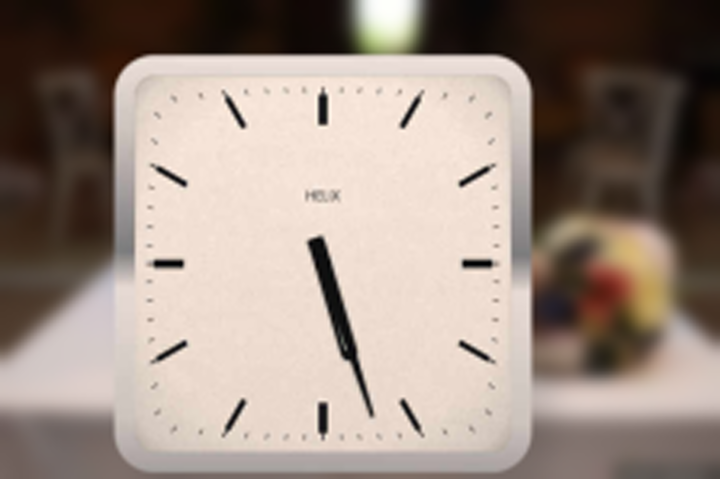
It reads **5:27**
